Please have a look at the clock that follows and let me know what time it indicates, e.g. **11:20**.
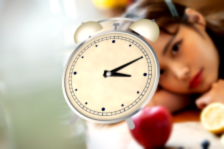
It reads **3:10**
